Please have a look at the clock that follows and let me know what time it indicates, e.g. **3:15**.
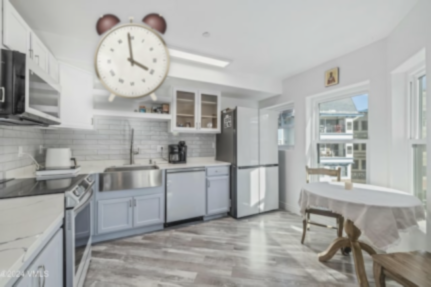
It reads **3:59**
